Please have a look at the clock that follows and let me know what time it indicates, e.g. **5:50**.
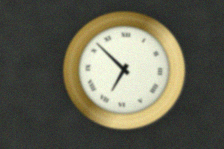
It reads **6:52**
